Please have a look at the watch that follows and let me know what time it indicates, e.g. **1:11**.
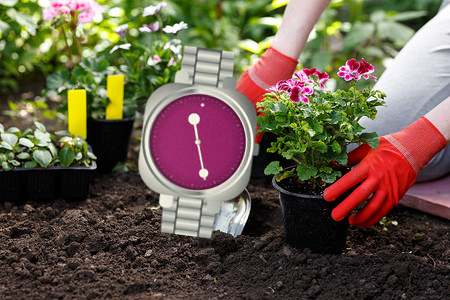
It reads **11:27**
